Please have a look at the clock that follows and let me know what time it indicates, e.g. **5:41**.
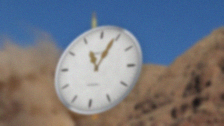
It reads **11:04**
